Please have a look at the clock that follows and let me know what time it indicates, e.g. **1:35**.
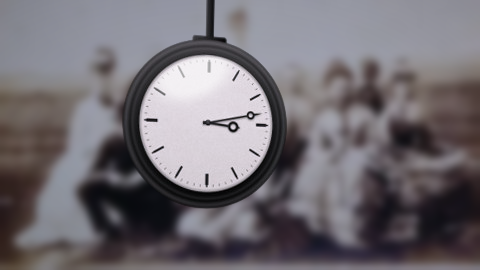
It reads **3:13**
